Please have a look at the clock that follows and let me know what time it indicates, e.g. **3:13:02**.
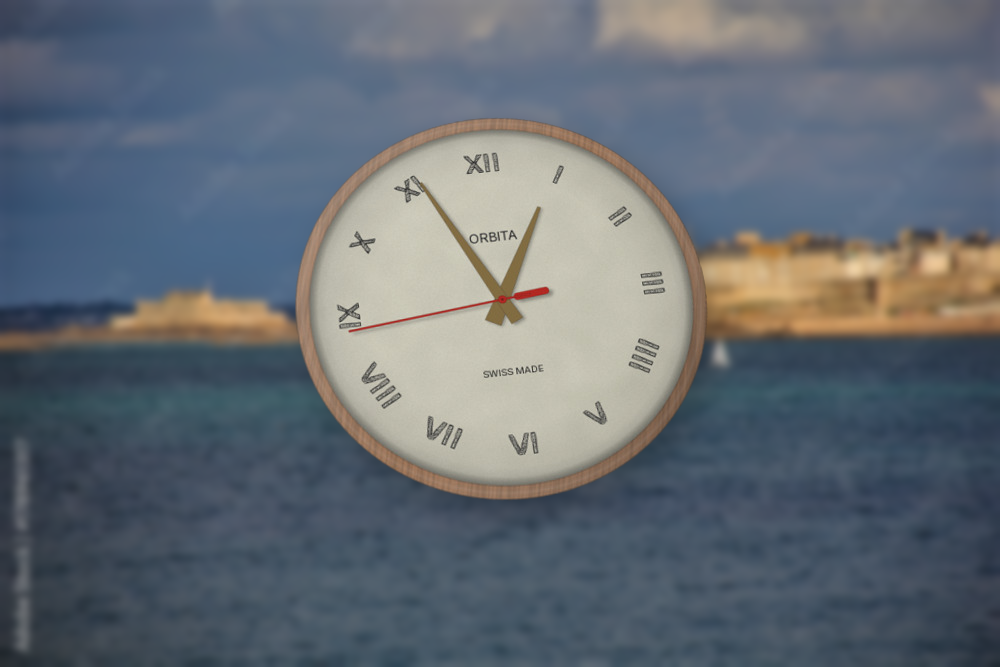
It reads **12:55:44**
